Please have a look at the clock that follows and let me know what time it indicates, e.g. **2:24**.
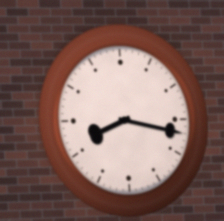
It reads **8:17**
